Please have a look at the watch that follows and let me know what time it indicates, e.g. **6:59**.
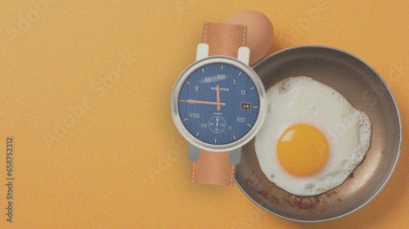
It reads **11:45**
